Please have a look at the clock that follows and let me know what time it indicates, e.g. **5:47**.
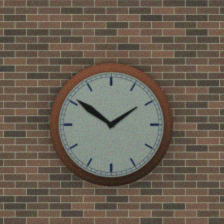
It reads **1:51**
